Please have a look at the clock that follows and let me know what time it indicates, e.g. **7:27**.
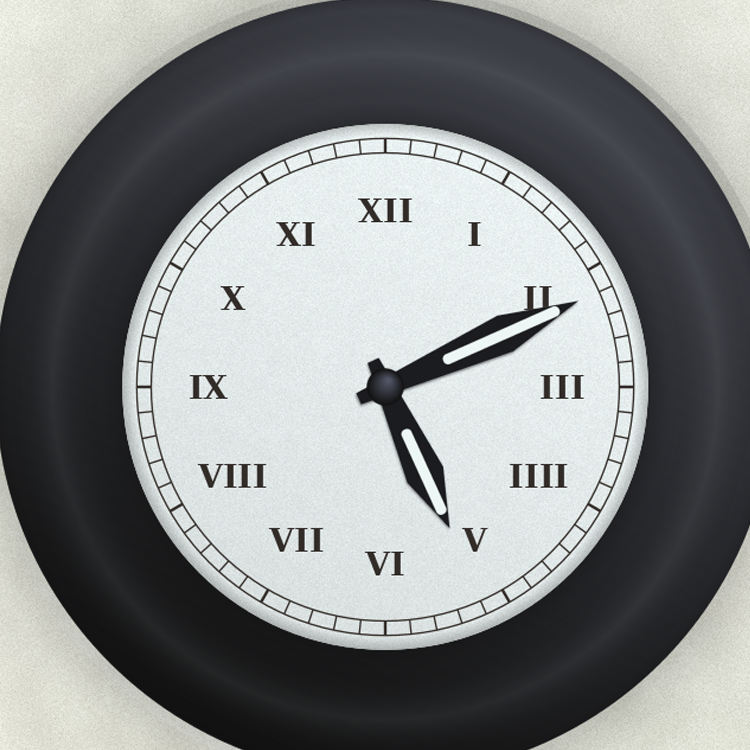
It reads **5:11**
